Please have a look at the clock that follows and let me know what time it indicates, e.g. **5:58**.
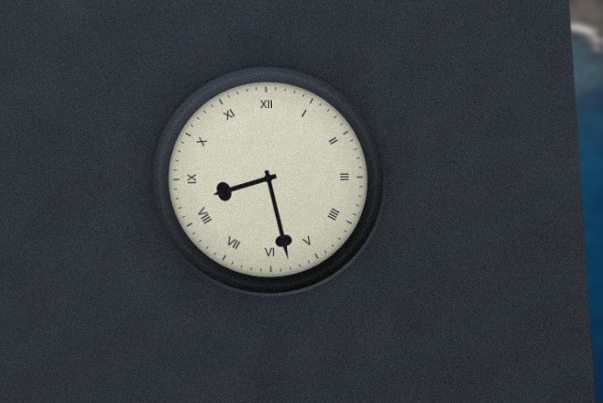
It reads **8:28**
